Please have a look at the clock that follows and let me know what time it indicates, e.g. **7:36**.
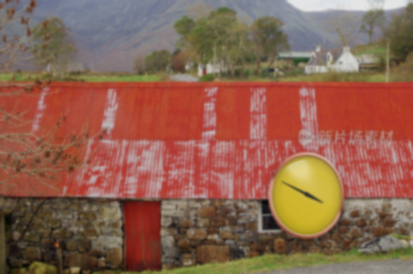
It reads **3:49**
